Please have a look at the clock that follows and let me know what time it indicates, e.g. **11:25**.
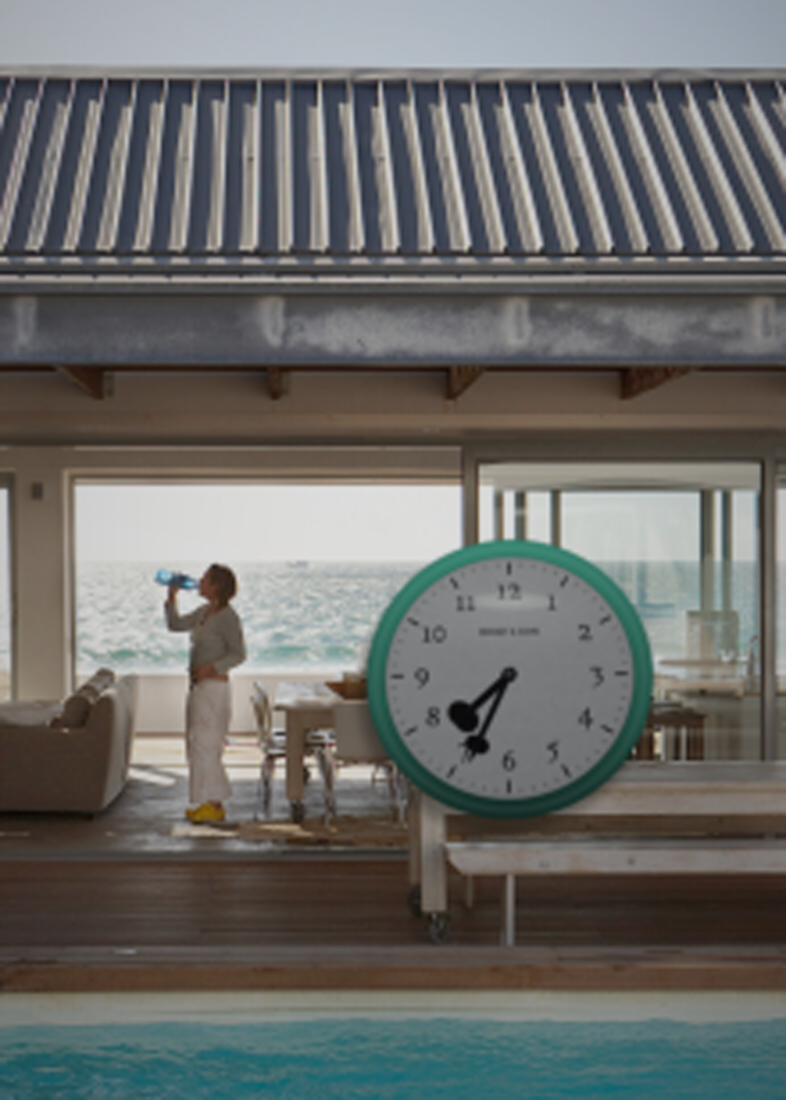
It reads **7:34**
